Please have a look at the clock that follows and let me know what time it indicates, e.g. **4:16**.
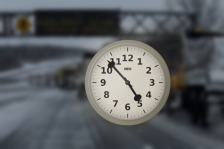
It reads **4:53**
